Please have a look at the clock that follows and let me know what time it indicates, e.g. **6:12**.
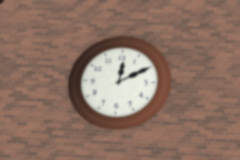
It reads **12:10**
